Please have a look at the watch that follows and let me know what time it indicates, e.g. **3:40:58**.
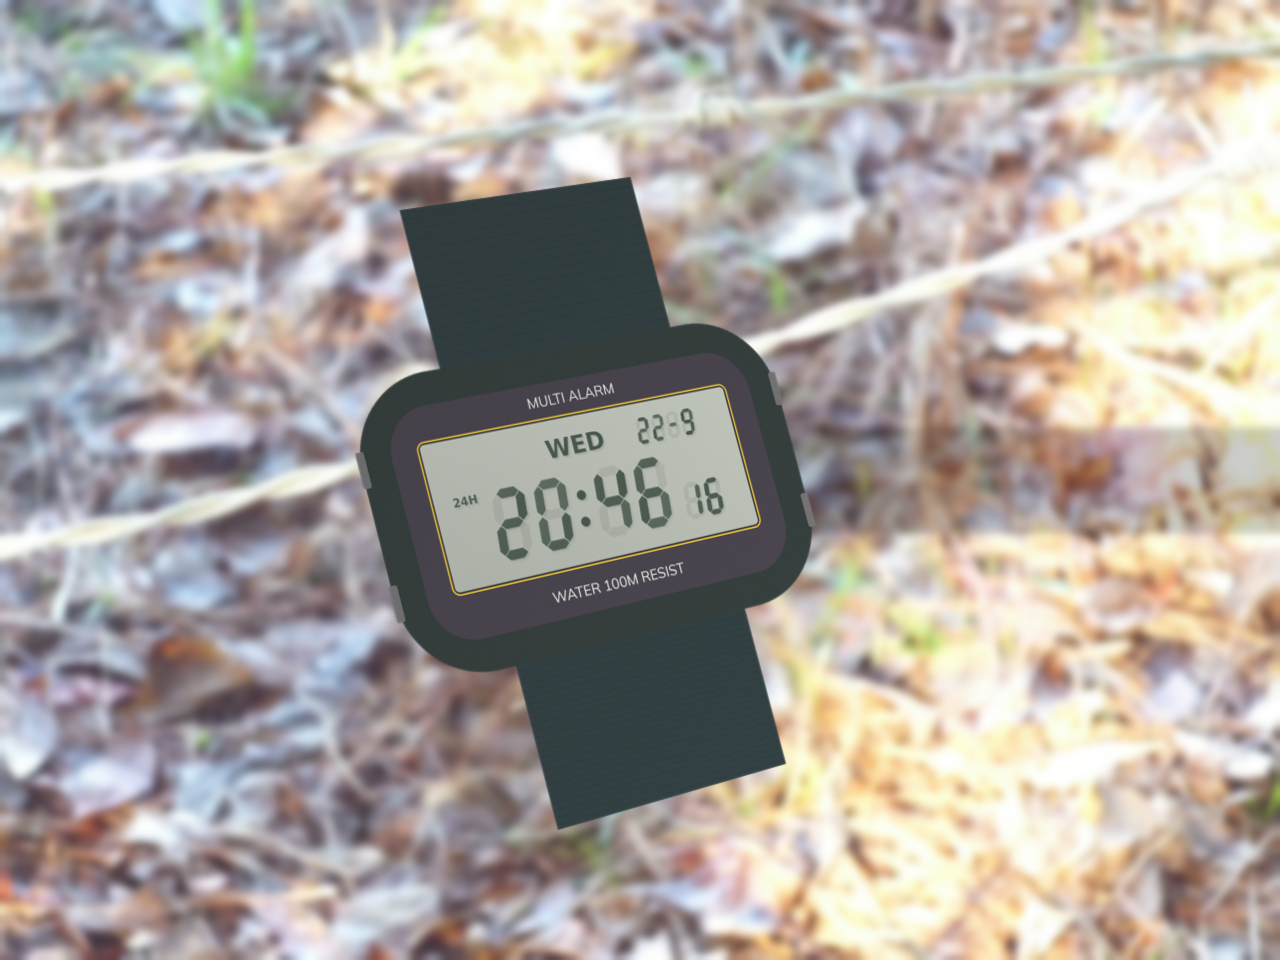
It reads **20:46:16**
